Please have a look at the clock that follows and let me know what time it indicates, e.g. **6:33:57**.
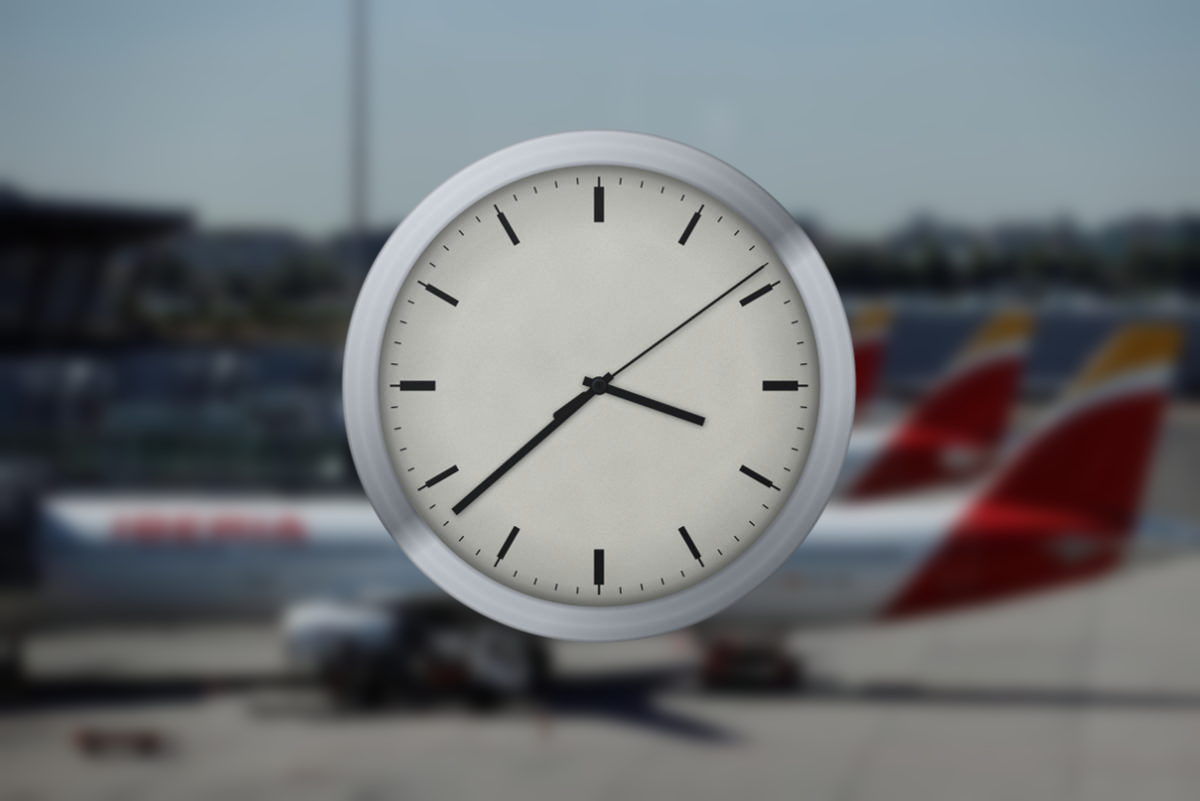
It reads **3:38:09**
